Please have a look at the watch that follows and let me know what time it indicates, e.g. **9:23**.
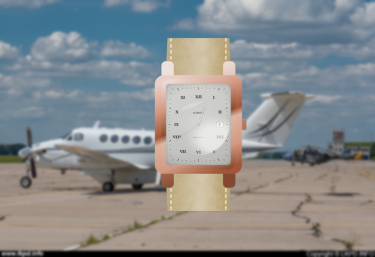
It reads **12:39**
